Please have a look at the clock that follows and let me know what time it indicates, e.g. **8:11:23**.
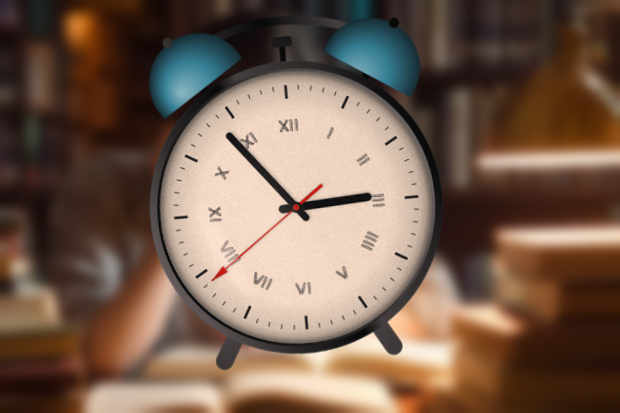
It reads **2:53:39**
